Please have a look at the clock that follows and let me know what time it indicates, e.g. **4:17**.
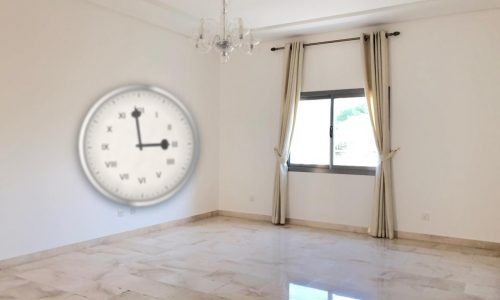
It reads **2:59**
